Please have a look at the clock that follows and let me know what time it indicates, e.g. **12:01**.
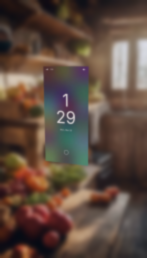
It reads **1:29**
